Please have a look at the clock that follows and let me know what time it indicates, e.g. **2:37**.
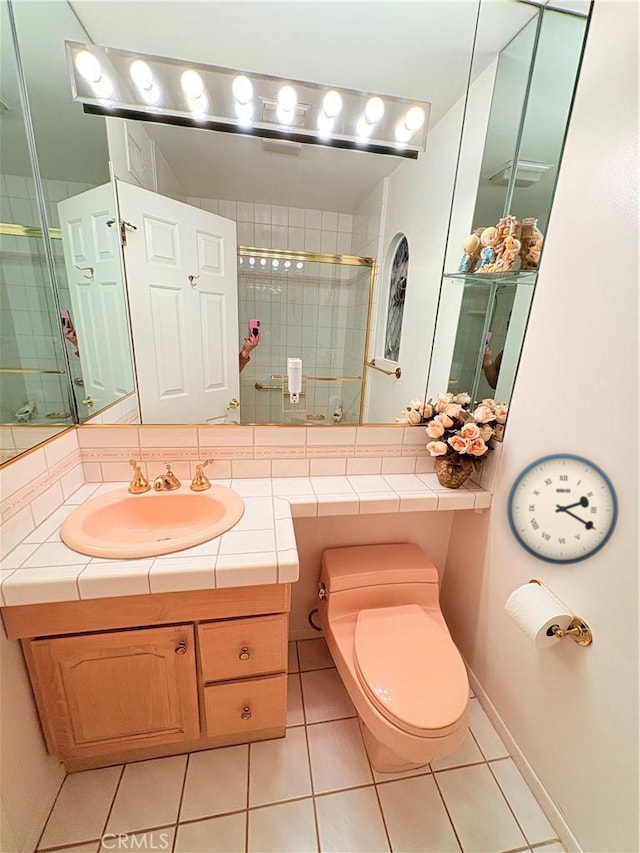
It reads **2:20**
